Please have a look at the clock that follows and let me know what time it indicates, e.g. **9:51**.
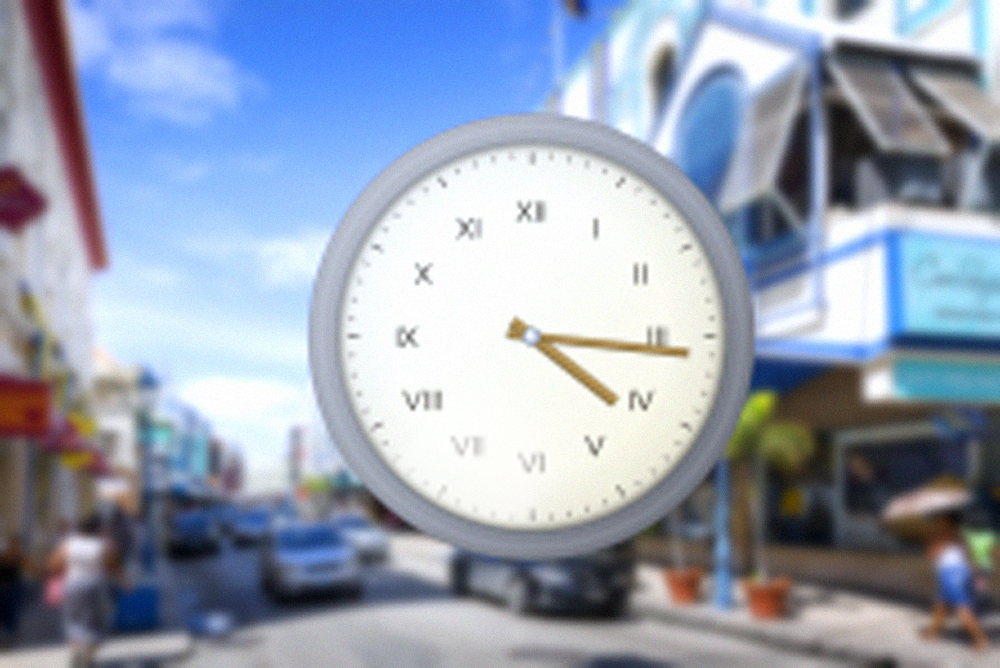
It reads **4:16**
